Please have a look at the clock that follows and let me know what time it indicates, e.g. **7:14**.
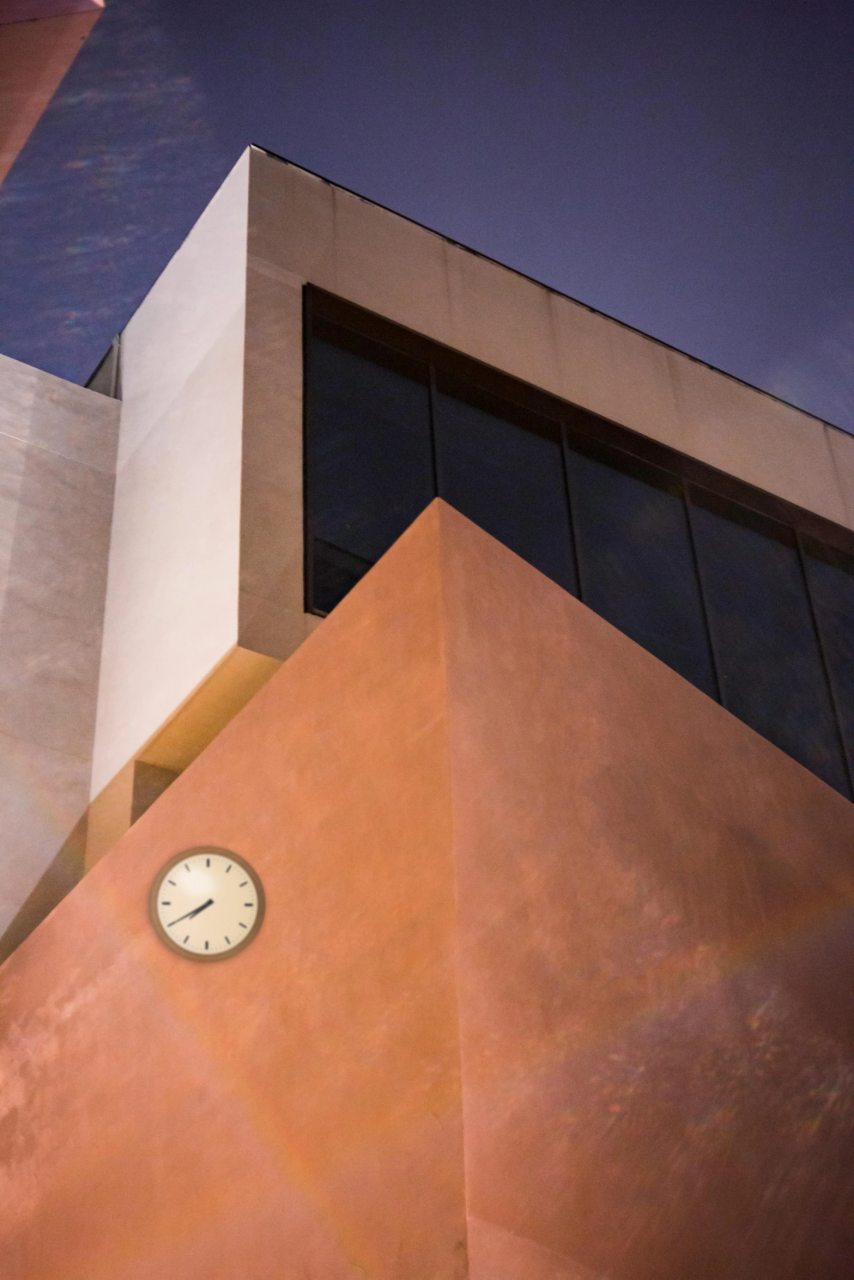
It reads **7:40**
